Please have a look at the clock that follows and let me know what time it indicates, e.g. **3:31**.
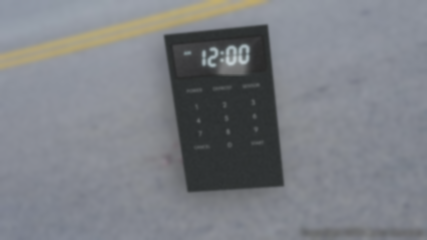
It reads **12:00**
